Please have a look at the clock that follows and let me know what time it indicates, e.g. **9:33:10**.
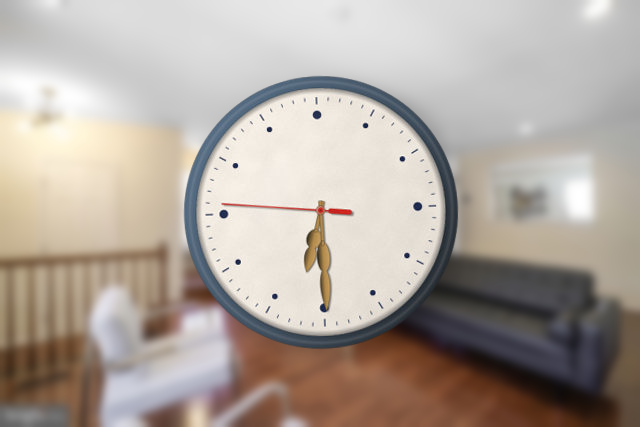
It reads **6:29:46**
